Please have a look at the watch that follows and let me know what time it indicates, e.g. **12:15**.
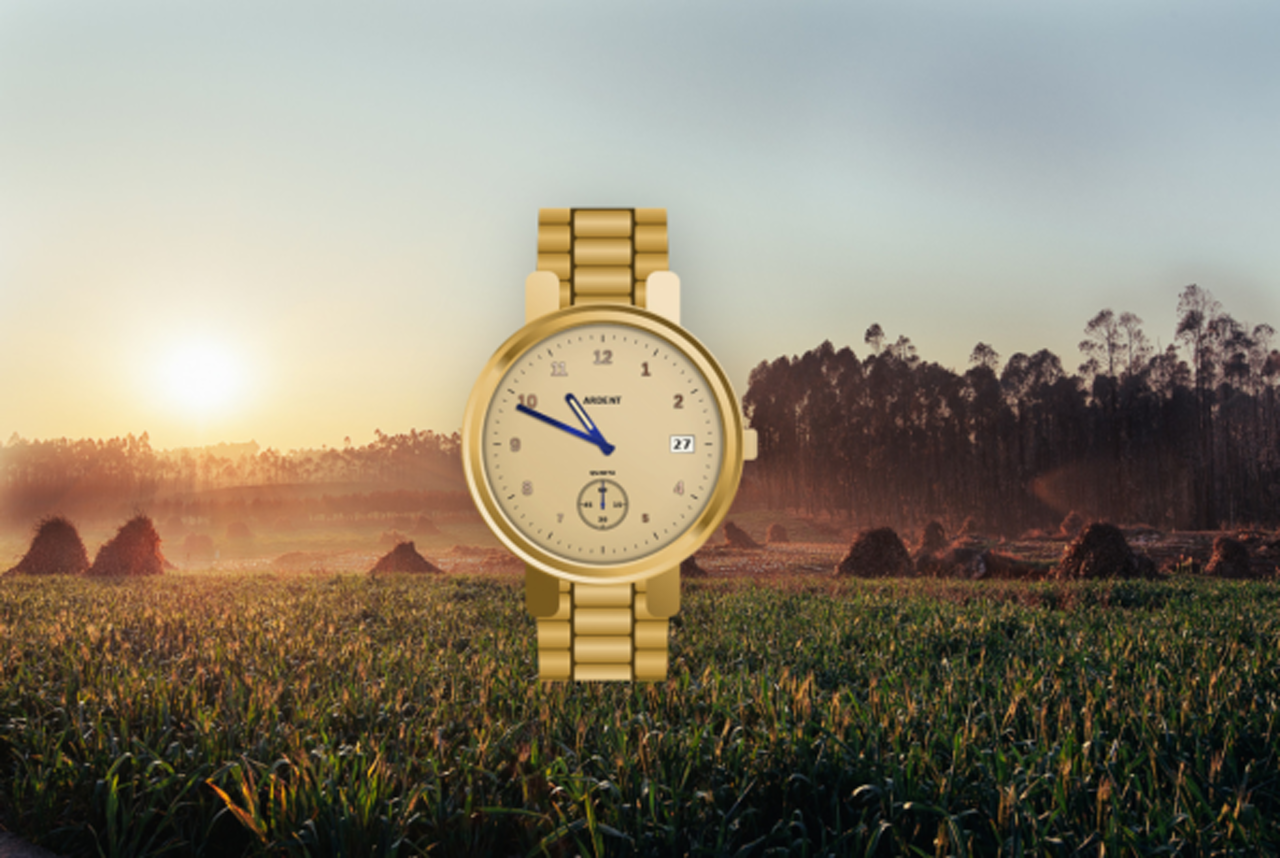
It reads **10:49**
